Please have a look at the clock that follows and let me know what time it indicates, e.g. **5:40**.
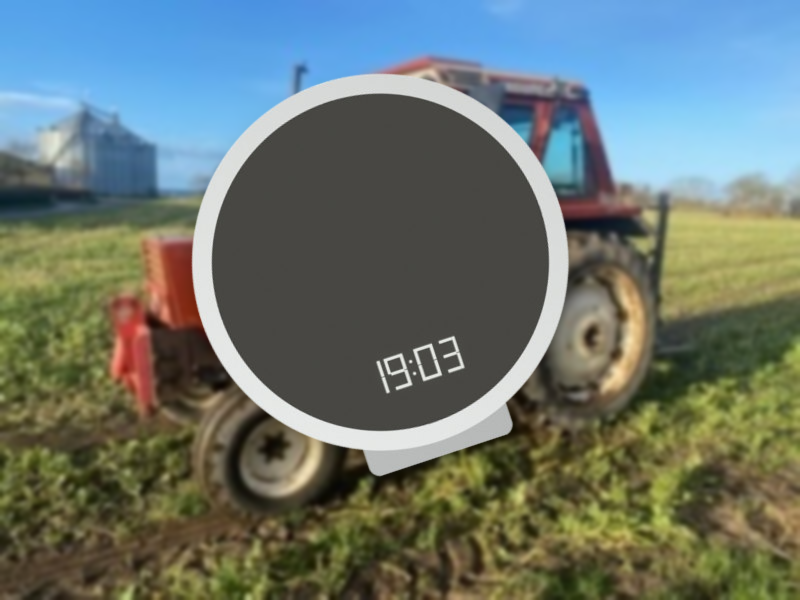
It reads **19:03**
